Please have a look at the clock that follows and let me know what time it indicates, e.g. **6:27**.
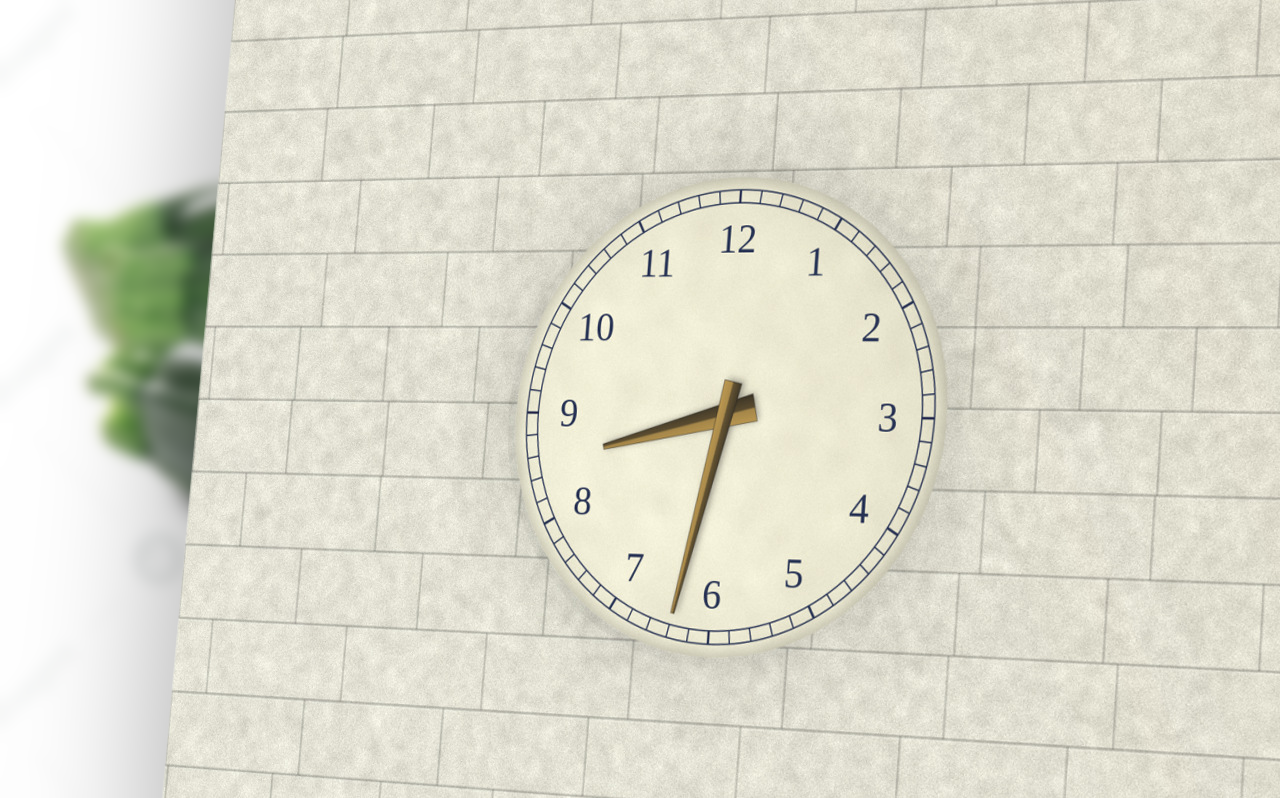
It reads **8:32**
